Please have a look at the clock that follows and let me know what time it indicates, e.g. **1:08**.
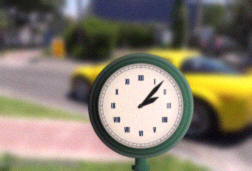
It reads **2:07**
